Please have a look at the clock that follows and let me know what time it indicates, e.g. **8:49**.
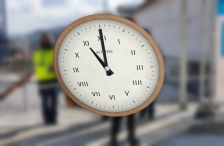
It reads **11:00**
